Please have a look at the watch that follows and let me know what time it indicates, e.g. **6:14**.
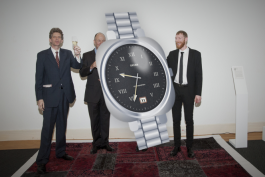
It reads **9:34**
